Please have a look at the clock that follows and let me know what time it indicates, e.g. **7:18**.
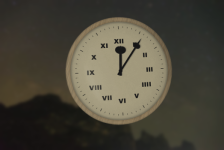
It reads **12:06**
